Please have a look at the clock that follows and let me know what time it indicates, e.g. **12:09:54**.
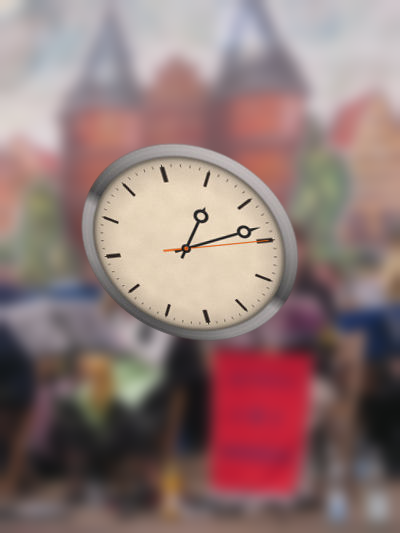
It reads **1:13:15**
